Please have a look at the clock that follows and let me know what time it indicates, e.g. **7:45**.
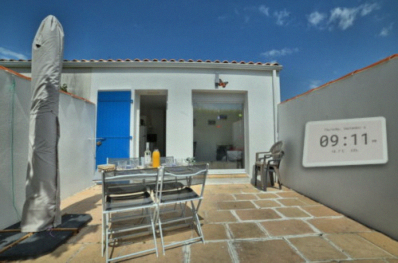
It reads **9:11**
